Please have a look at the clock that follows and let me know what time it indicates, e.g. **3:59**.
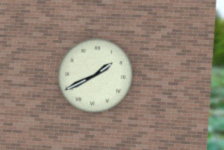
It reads **1:40**
